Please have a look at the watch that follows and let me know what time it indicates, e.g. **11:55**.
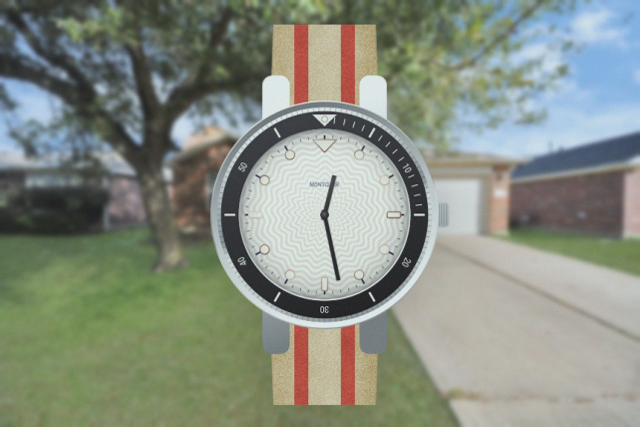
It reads **12:28**
